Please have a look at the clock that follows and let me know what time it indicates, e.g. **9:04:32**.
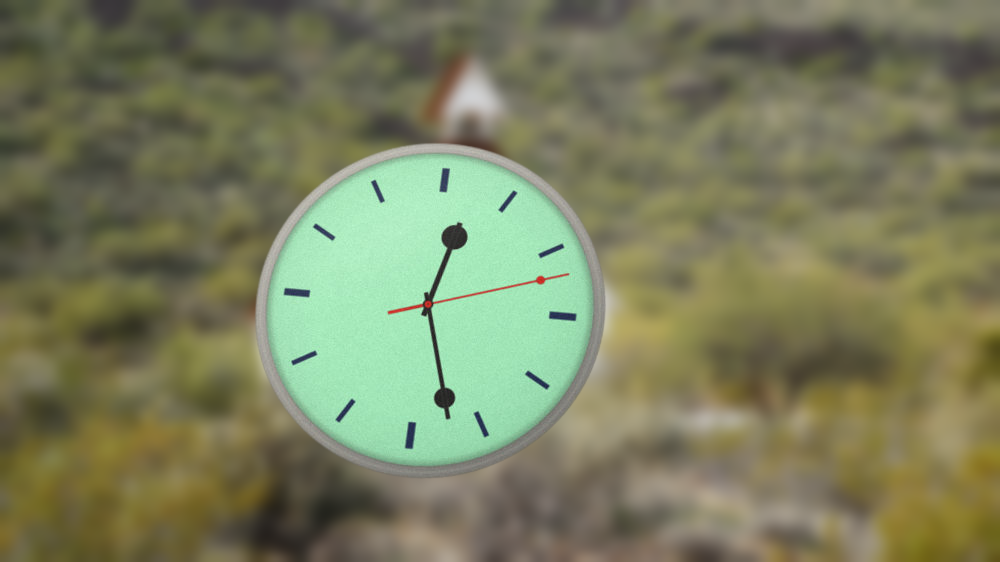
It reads **12:27:12**
